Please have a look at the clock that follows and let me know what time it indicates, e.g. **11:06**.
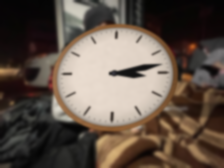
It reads **3:13**
